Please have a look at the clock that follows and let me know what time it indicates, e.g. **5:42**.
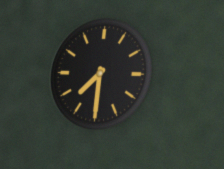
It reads **7:30**
